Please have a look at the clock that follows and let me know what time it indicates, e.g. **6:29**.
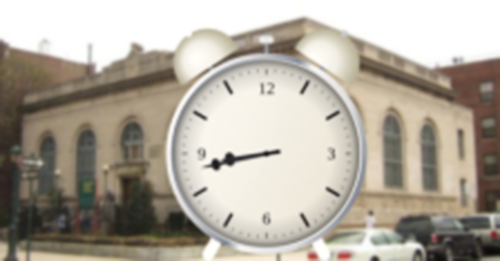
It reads **8:43**
